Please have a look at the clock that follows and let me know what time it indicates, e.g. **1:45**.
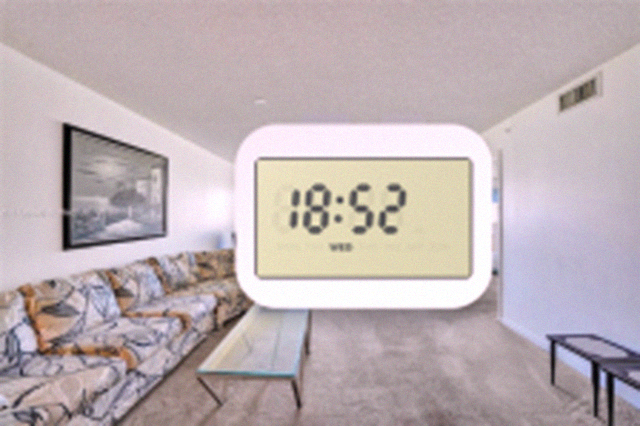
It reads **18:52**
